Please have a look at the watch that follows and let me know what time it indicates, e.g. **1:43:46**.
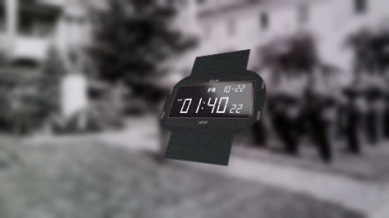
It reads **1:40:22**
